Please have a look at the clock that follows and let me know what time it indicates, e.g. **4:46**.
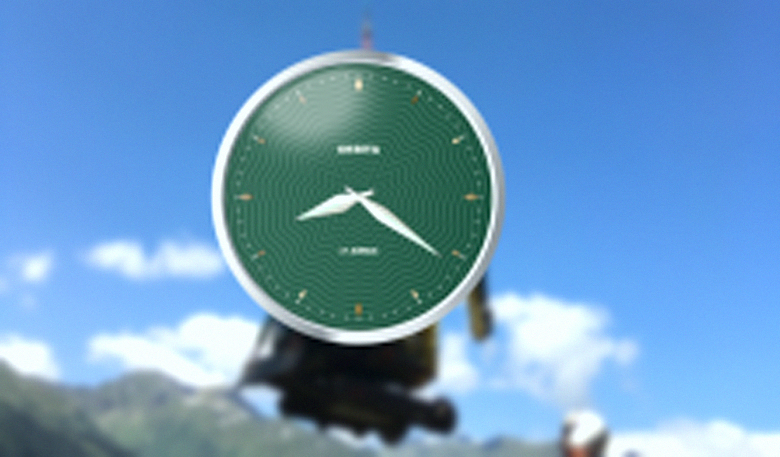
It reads **8:21**
